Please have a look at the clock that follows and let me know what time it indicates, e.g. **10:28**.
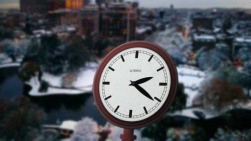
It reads **2:21**
